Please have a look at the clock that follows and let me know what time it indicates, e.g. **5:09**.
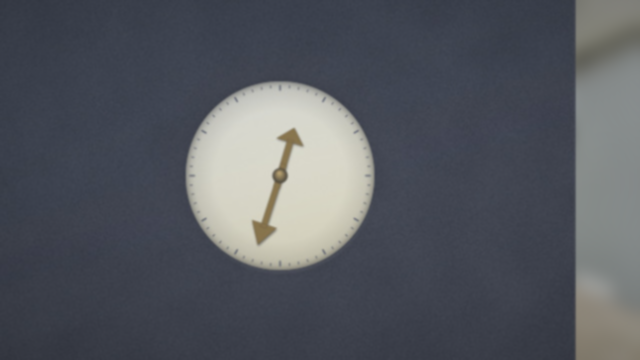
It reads **12:33**
